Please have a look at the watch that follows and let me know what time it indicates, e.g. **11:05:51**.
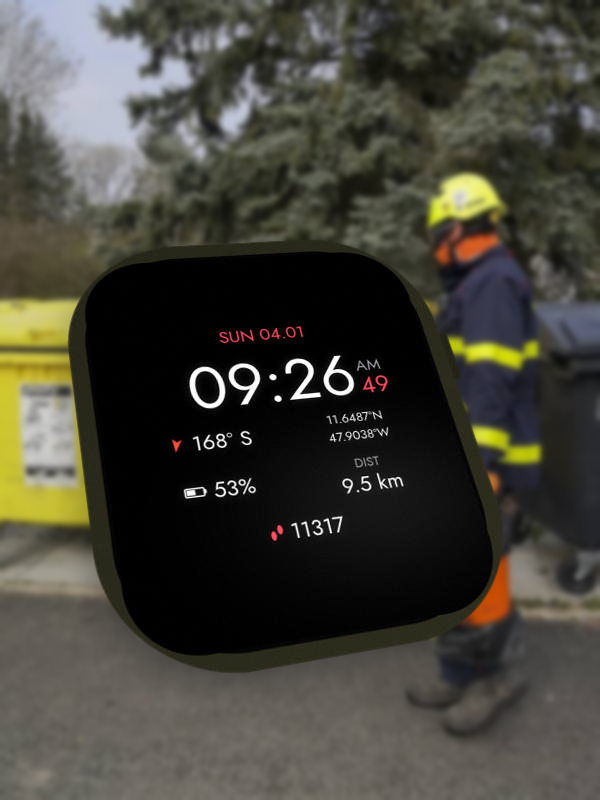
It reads **9:26:49**
